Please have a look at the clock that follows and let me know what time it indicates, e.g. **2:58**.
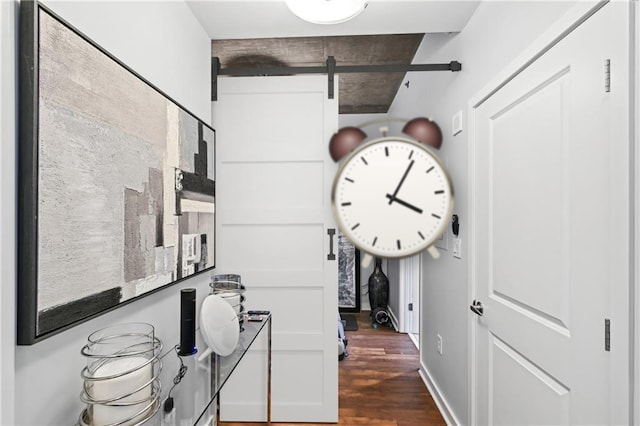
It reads **4:06**
